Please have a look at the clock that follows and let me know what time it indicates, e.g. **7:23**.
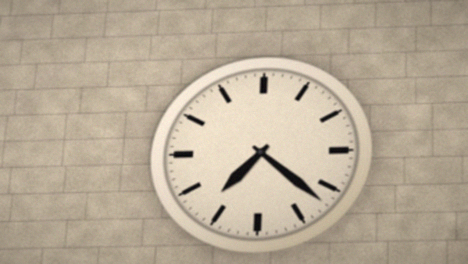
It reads **7:22**
